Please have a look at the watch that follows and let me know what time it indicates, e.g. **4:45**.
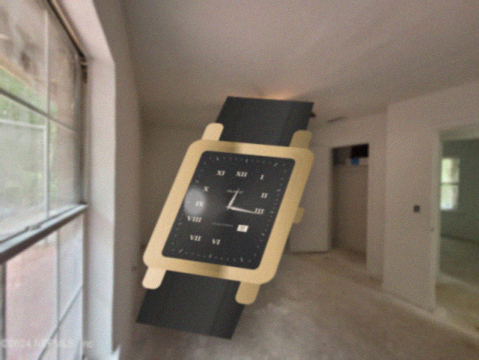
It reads **12:16**
